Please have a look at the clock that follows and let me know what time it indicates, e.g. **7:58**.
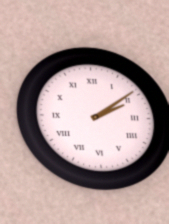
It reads **2:09**
